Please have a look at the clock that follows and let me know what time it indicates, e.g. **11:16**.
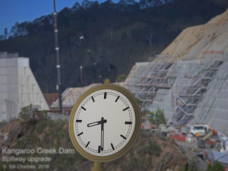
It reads **8:29**
